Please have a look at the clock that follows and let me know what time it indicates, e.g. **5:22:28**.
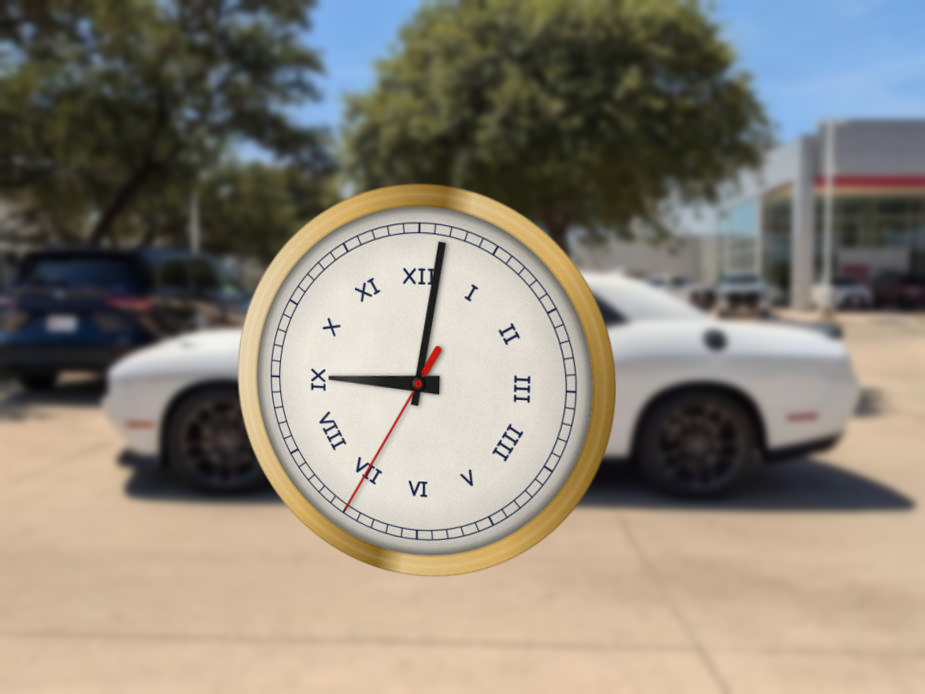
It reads **9:01:35**
